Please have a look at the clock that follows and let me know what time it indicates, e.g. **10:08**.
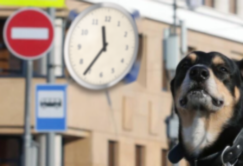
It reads **11:36**
